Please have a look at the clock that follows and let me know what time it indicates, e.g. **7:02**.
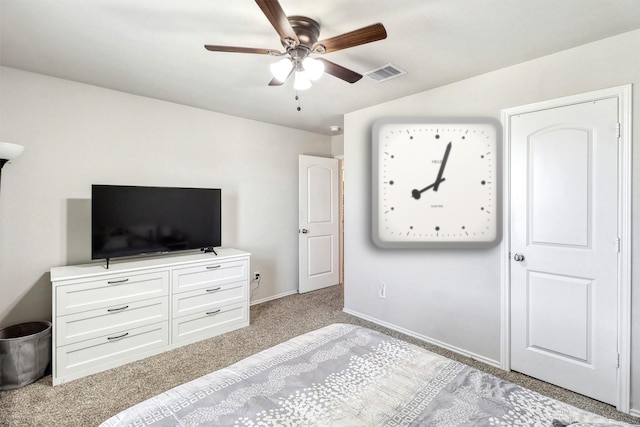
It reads **8:03**
